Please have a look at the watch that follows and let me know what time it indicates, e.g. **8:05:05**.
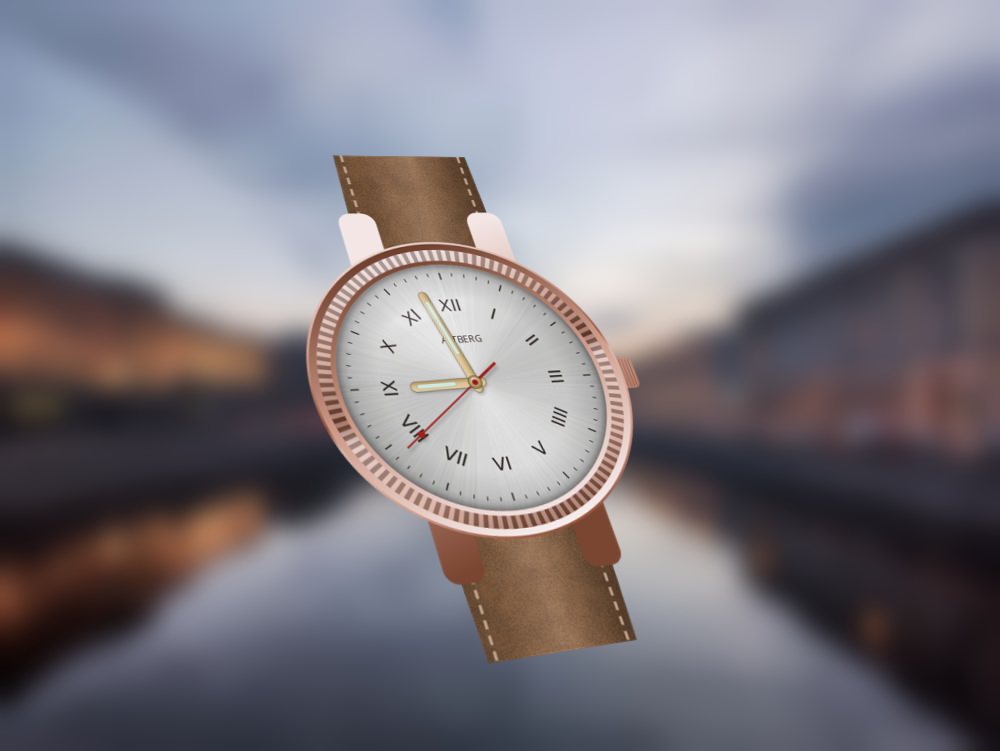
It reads **8:57:39**
